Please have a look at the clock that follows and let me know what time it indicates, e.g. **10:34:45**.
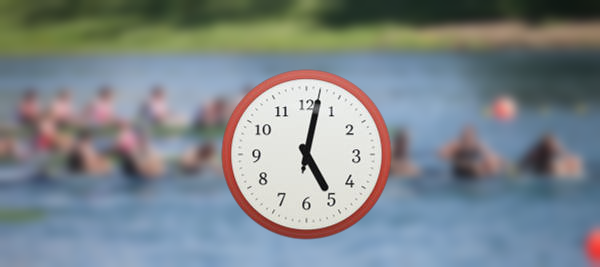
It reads **5:02:02**
